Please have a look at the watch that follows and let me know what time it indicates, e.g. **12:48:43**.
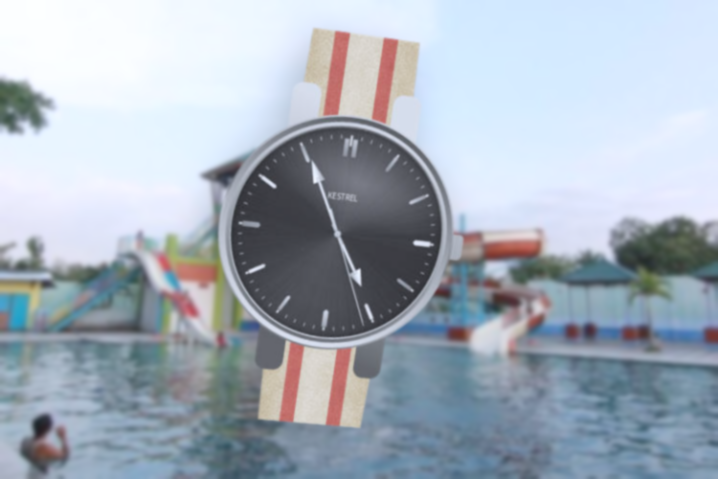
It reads **4:55:26**
